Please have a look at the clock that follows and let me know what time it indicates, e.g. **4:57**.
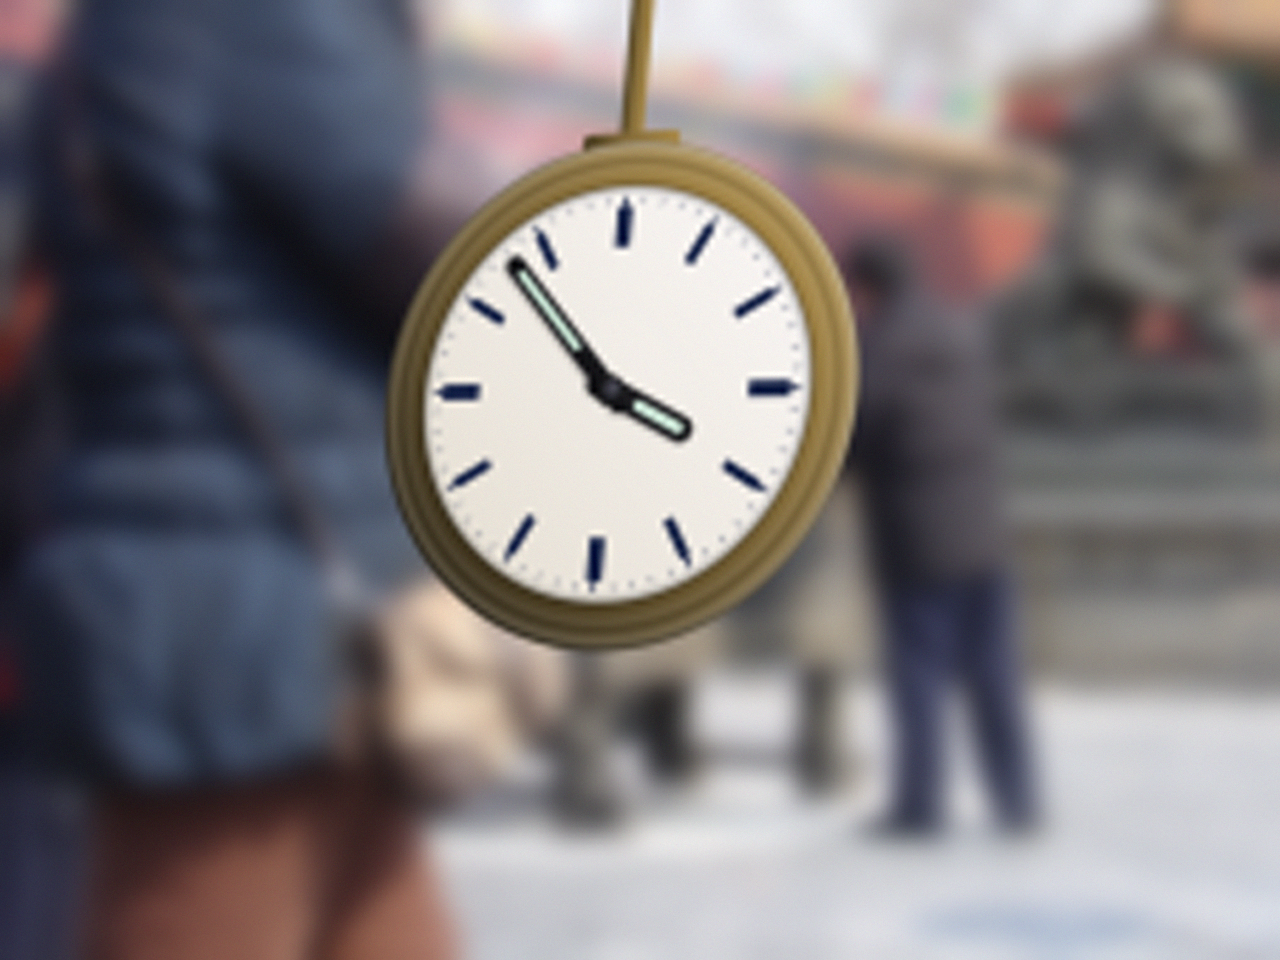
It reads **3:53**
